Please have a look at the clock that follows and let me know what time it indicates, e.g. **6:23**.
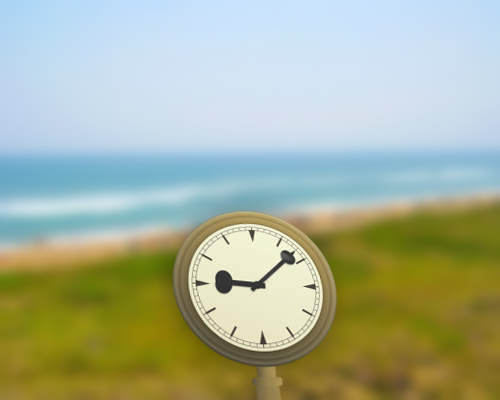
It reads **9:08**
